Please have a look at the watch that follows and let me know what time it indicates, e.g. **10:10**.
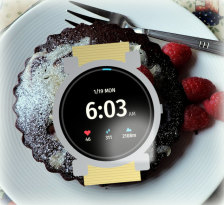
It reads **6:03**
